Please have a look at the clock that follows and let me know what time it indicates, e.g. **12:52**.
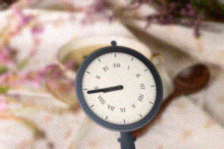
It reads **8:44**
